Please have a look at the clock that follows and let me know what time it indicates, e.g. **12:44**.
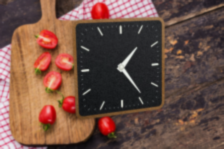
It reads **1:24**
